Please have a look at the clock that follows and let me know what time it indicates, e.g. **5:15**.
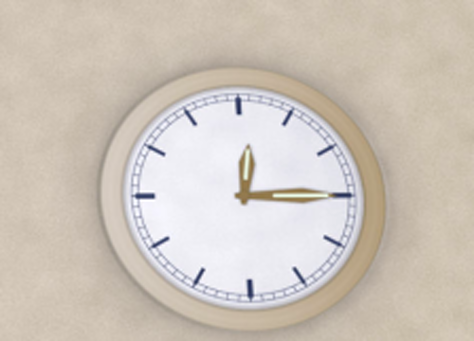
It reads **12:15**
